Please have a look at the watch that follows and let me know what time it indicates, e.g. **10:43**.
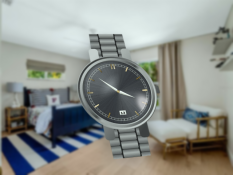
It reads **3:52**
